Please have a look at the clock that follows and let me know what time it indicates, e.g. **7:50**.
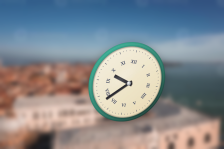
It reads **9:38**
